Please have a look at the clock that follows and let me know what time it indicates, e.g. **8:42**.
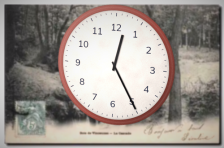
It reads **12:25**
